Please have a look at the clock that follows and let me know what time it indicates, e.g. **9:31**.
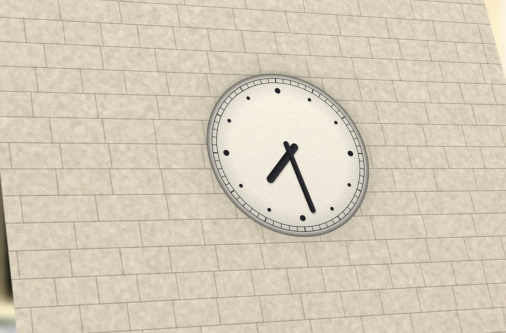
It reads **7:28**
